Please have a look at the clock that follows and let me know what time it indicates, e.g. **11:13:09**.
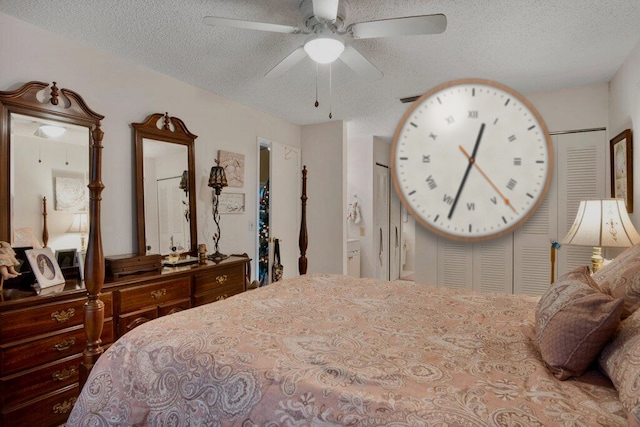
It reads **12:33:23**
